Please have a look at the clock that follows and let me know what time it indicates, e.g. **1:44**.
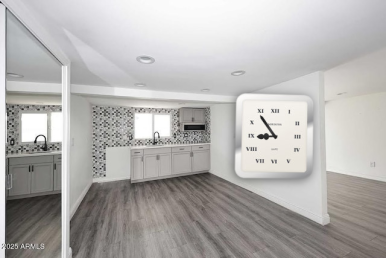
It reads **8:54**
